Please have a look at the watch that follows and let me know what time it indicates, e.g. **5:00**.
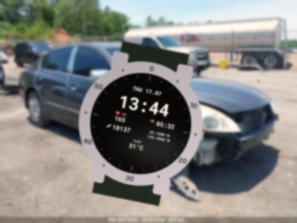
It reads **13:44**
